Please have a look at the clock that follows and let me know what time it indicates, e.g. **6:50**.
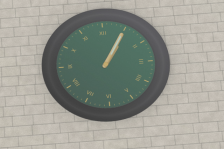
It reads **1:05**
